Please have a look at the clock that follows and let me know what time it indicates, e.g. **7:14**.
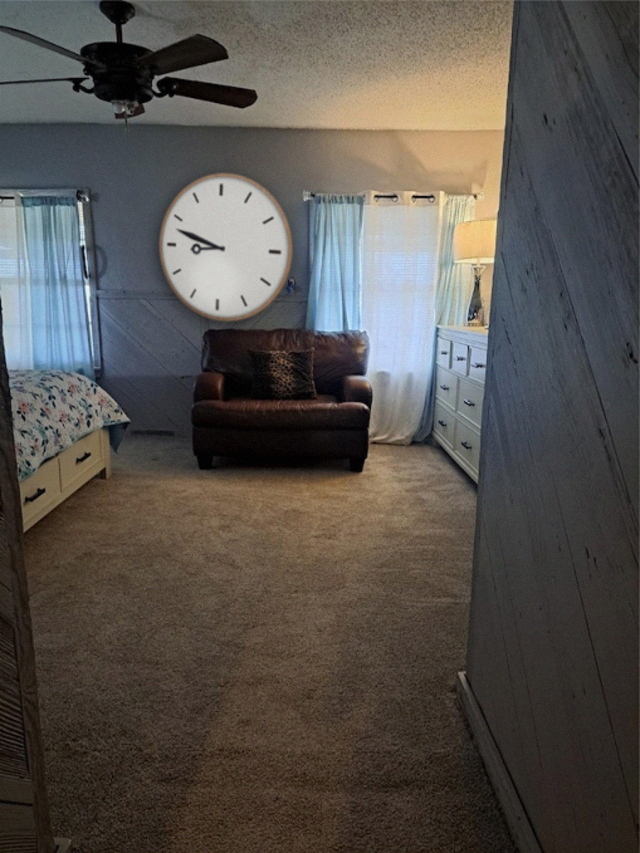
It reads **8:48**
